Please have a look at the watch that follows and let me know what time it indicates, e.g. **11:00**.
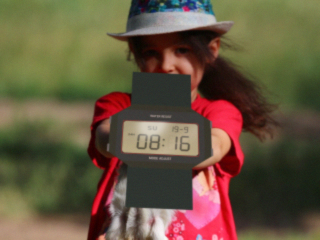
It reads **8:16**
